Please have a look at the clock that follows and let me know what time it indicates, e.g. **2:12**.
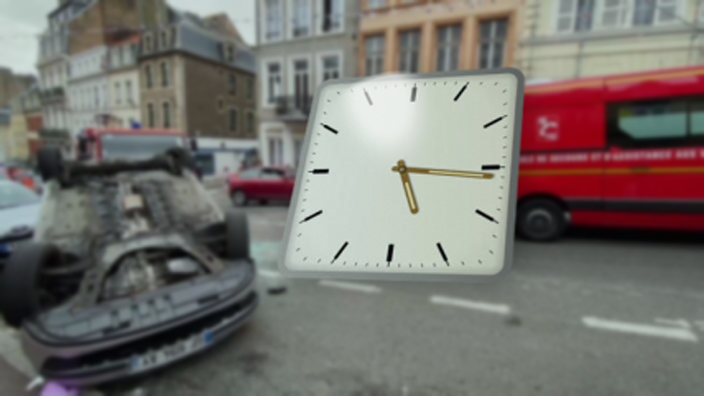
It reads **5:16**
